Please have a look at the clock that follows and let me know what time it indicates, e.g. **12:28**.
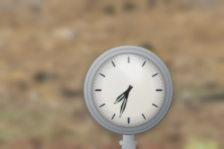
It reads **7:33**
